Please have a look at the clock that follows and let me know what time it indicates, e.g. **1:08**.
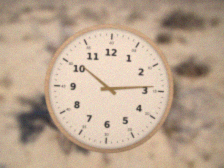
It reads **10:14**
